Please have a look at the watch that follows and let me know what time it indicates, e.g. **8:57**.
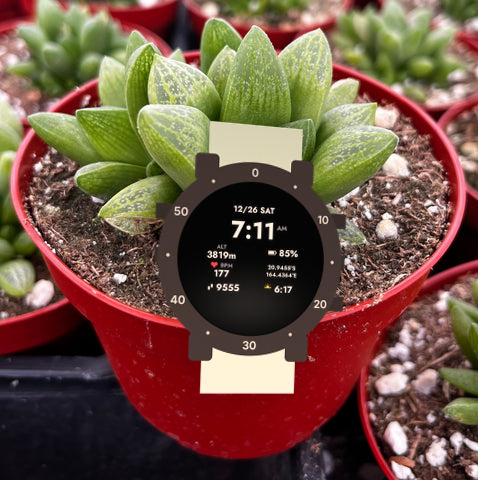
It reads **7:11**
